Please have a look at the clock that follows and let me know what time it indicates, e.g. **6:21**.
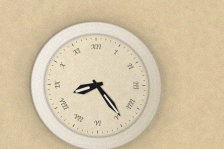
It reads **8:24**
